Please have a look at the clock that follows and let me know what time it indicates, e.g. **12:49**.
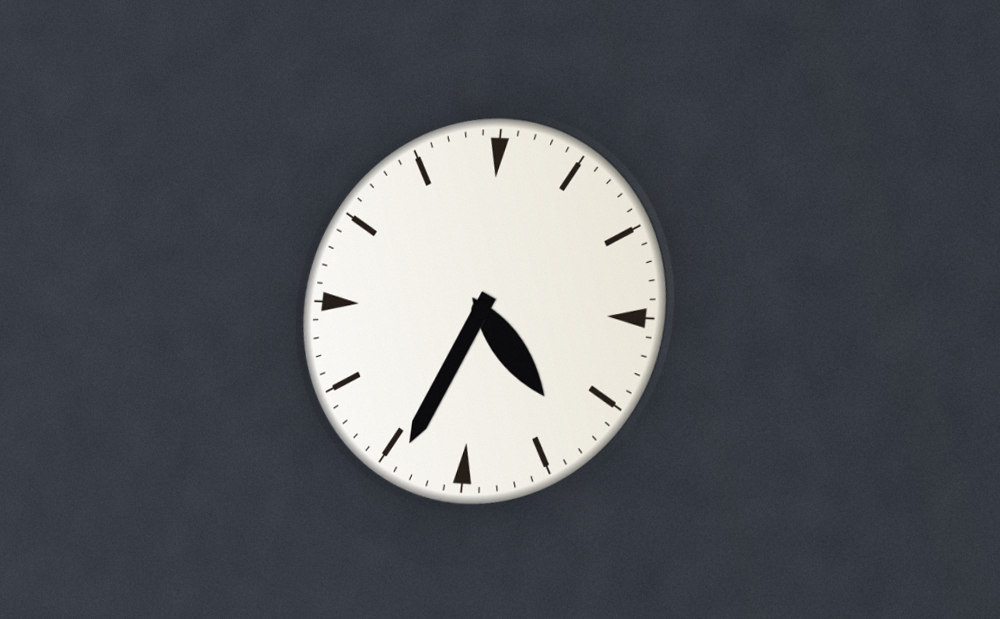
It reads **4:34**
